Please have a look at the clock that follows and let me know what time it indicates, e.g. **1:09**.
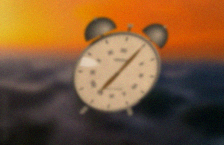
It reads **7:05**
